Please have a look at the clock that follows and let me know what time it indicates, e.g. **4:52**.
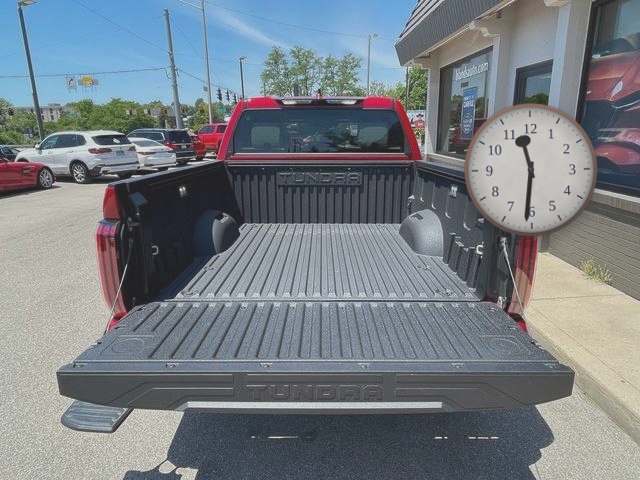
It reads **11:31**
